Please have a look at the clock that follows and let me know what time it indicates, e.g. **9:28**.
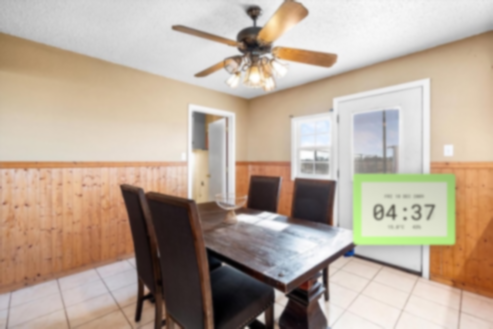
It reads **4:37**
